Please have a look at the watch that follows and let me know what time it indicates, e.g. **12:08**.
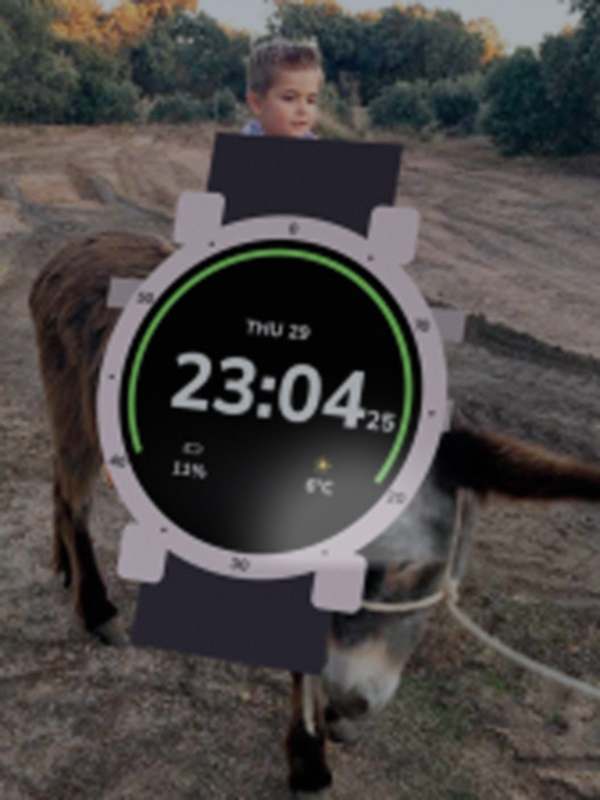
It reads **23:04**
